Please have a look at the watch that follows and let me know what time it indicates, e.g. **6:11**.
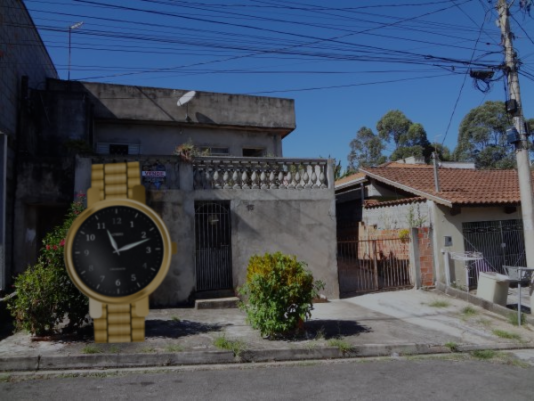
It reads **11:12**
